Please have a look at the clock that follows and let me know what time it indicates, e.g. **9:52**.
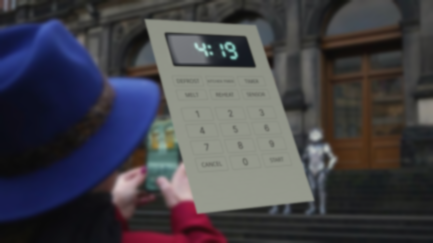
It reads **4:19**
